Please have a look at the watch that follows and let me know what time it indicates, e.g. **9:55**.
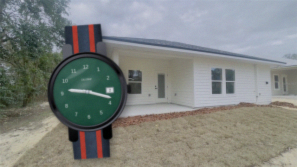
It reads **9:18**
